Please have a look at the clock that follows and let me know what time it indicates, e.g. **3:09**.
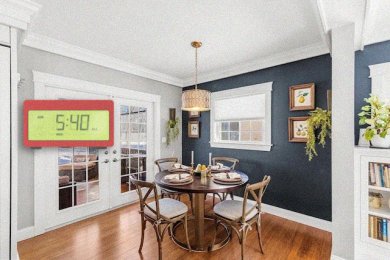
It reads **5:40**
